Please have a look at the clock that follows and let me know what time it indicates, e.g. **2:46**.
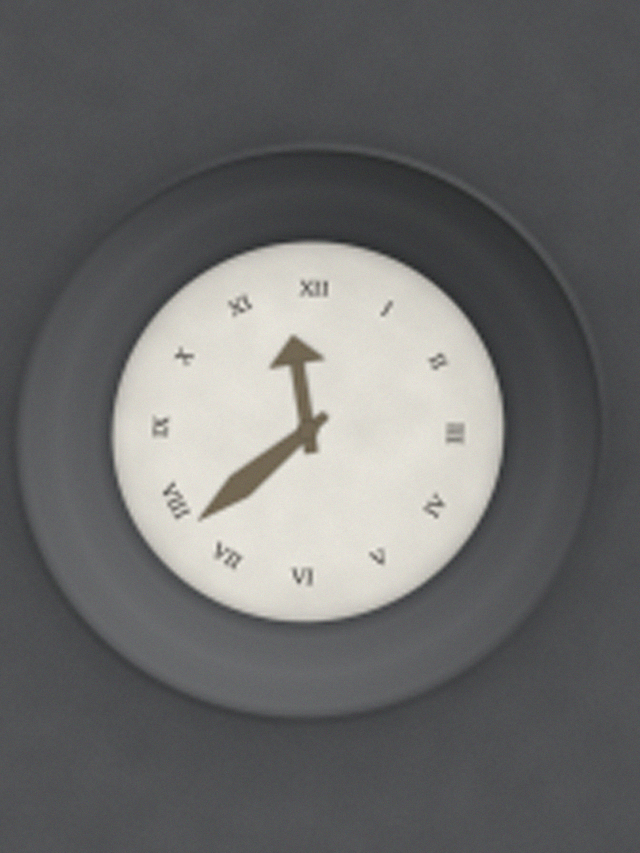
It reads **11:38**
